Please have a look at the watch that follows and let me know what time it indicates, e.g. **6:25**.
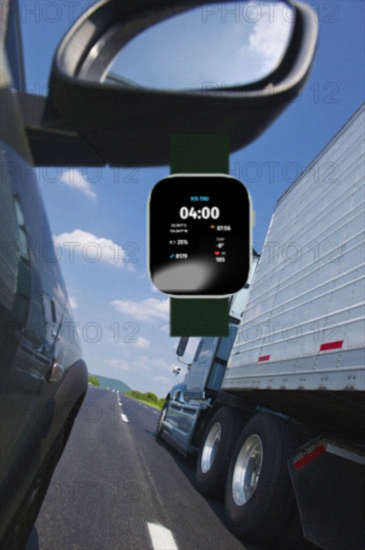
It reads **4:00**
